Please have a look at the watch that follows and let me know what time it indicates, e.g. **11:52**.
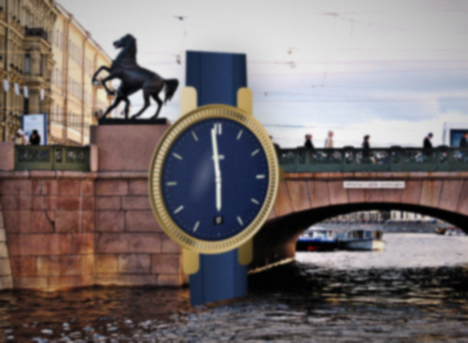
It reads **5:59**
